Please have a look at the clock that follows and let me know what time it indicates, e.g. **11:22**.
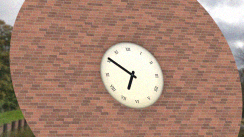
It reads **6:51**
